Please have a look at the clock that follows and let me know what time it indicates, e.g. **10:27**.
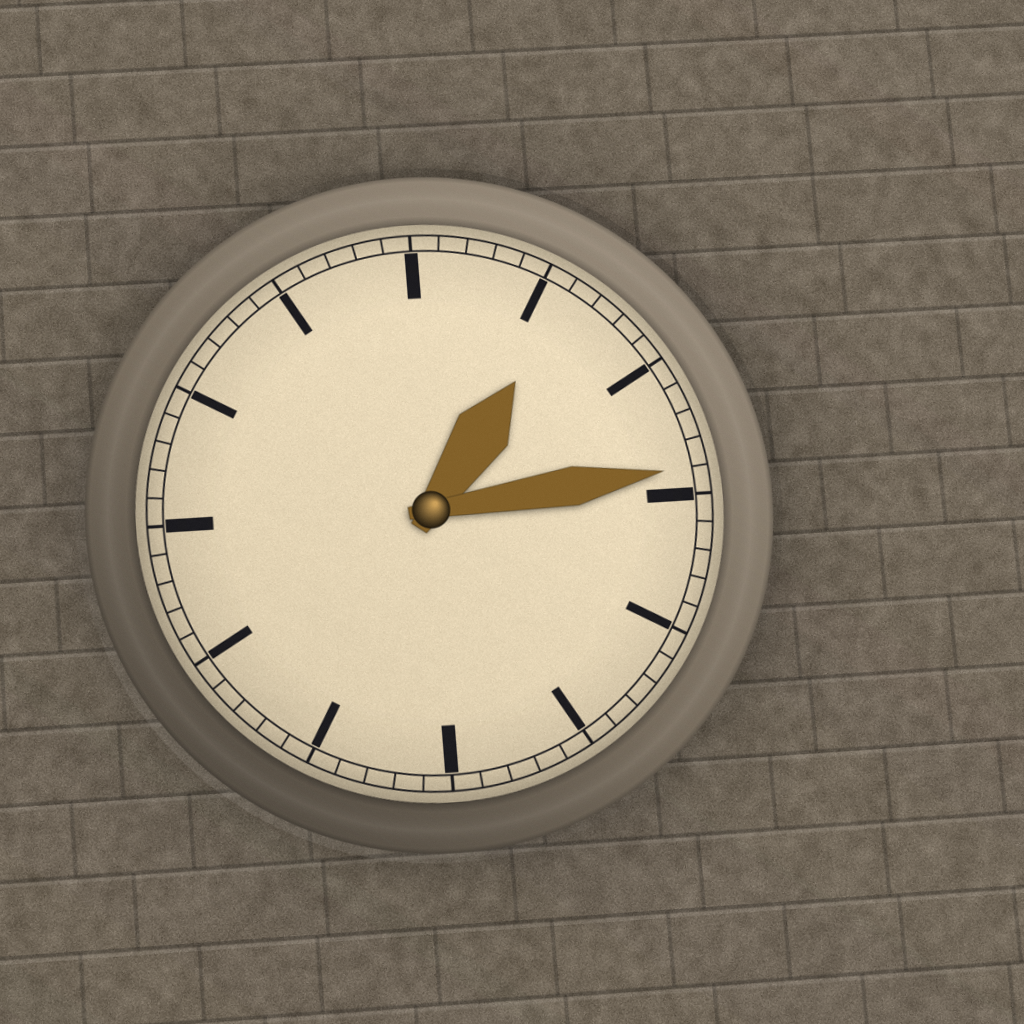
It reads **1:14**
